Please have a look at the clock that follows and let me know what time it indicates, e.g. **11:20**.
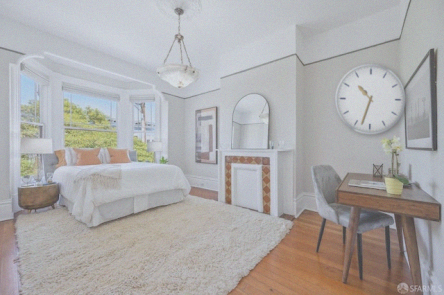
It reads **10:33**
